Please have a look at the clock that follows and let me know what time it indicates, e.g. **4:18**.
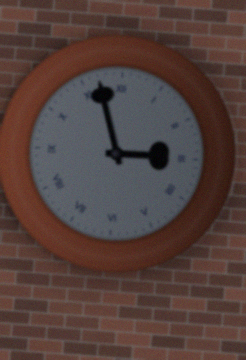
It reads **2:57**
